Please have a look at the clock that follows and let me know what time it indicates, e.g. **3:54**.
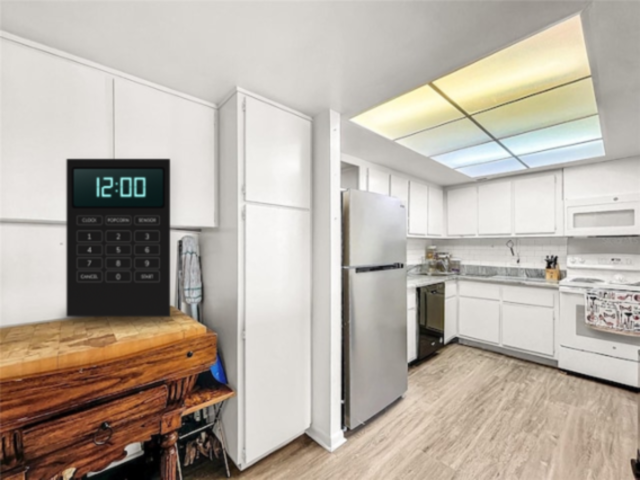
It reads **12:00**
